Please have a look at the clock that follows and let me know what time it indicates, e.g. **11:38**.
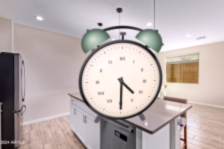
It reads **4:30**
